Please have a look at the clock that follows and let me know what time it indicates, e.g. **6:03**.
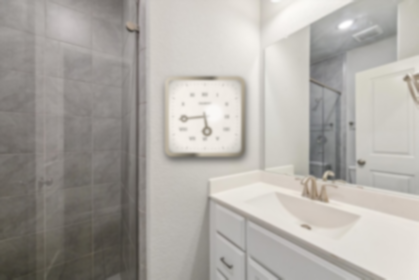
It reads **5:44**
